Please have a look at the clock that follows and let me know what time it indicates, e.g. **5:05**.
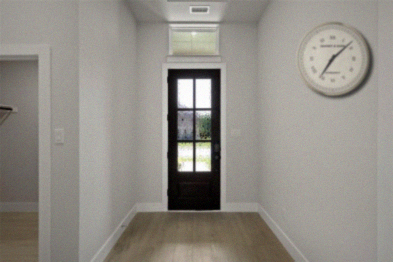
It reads **7:08**
